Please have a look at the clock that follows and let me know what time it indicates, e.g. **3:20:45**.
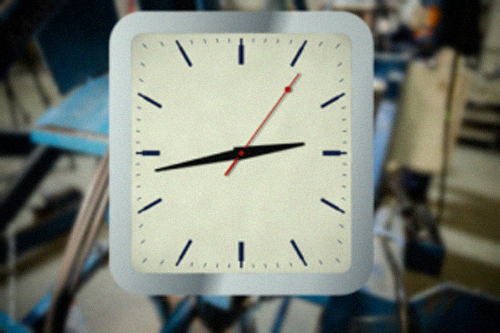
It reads **2:43:06**
